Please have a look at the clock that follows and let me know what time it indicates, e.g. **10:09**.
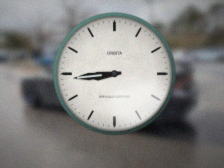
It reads **8:44**
